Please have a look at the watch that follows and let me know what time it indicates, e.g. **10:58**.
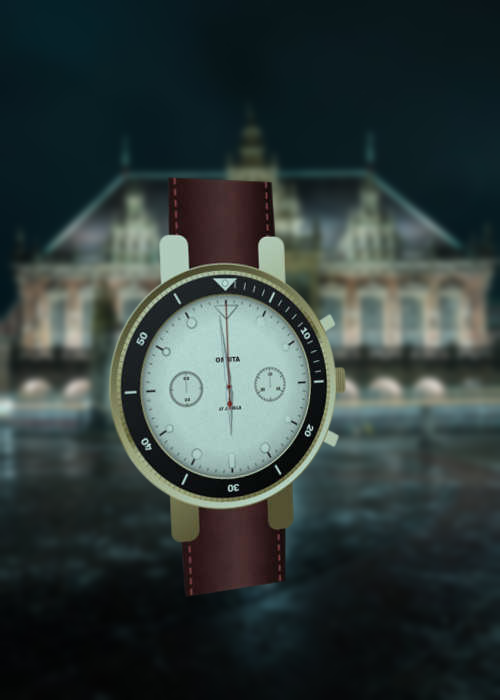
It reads **5:59**
